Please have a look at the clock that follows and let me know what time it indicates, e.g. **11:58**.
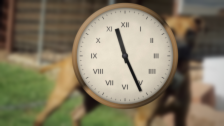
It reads **11:26**
